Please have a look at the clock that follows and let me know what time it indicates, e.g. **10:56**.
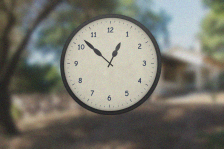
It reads **12:52**
